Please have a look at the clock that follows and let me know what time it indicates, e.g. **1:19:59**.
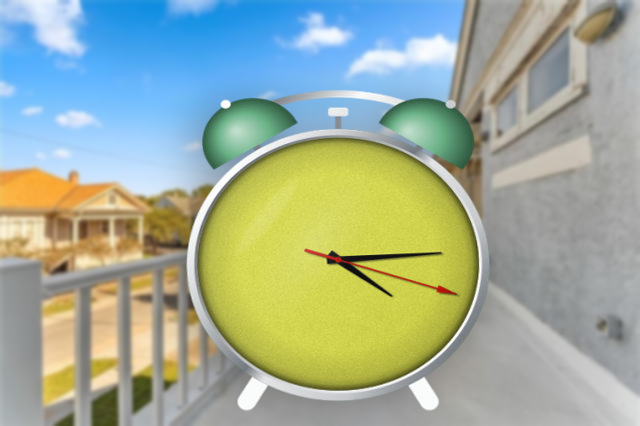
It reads **4:14:18**
